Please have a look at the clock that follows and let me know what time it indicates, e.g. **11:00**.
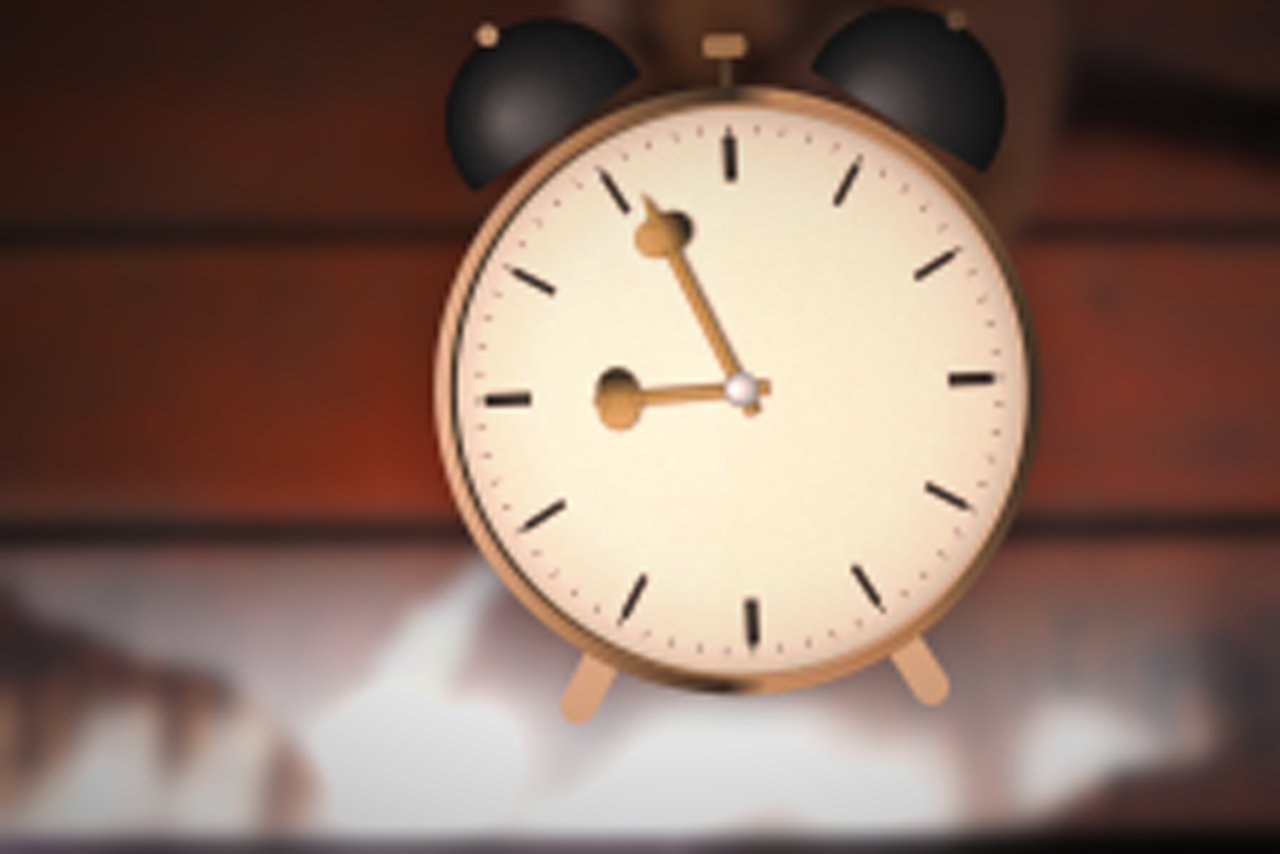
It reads **8:56**
